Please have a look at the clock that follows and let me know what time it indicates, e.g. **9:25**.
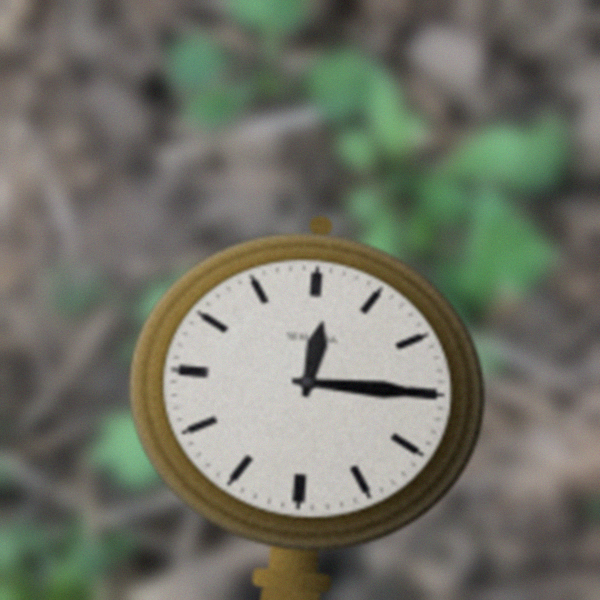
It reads **12:15**
